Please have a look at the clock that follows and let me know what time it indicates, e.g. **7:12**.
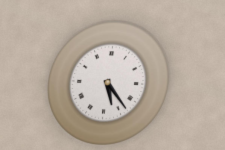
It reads **5:23**
